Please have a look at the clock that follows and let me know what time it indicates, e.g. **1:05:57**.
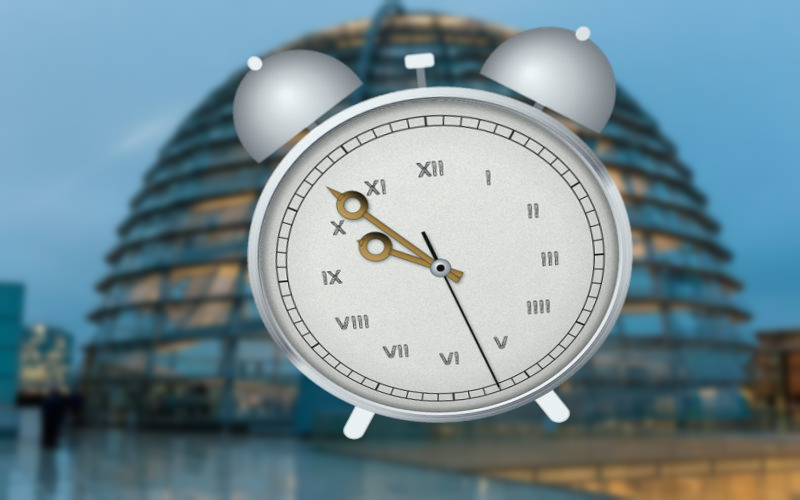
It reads **9:52:27**
